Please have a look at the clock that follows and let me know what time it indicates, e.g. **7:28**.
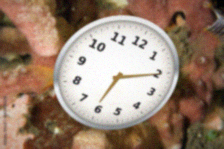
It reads **6:10**
